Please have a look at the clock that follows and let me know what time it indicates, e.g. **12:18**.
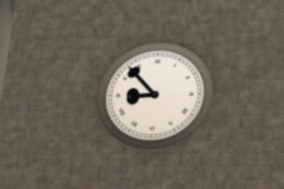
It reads **8:53**
